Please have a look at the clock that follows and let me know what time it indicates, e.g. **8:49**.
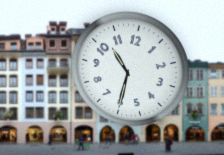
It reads **10:30**
